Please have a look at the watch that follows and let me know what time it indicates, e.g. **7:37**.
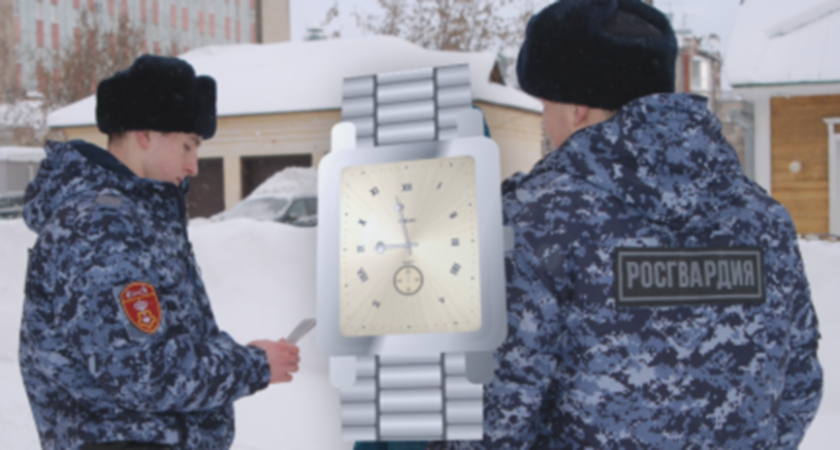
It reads **8:58**
